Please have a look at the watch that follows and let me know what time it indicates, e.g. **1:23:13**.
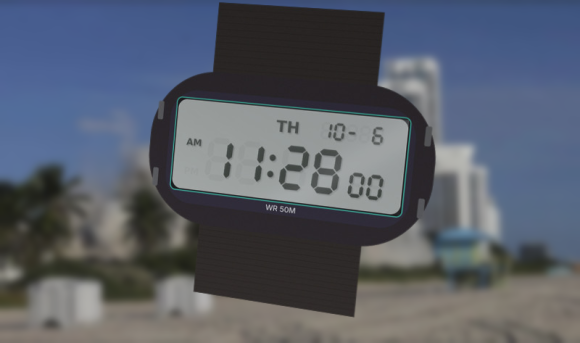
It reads **11:28:00**
